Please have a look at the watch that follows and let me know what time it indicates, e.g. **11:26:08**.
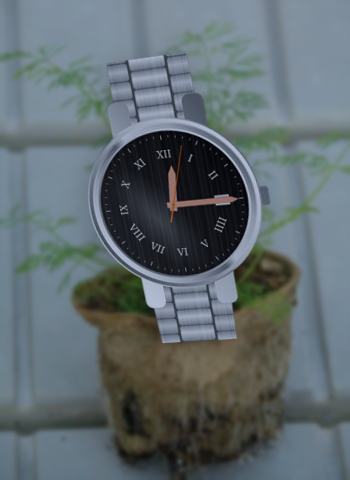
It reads **12:15:03**
